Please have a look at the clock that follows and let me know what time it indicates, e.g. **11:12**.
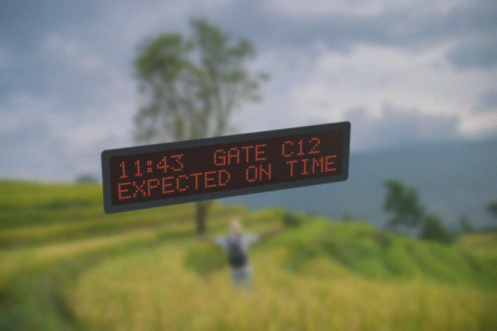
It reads **11:43**
